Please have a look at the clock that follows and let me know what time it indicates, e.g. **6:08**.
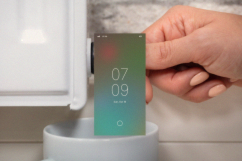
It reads **7:09**
